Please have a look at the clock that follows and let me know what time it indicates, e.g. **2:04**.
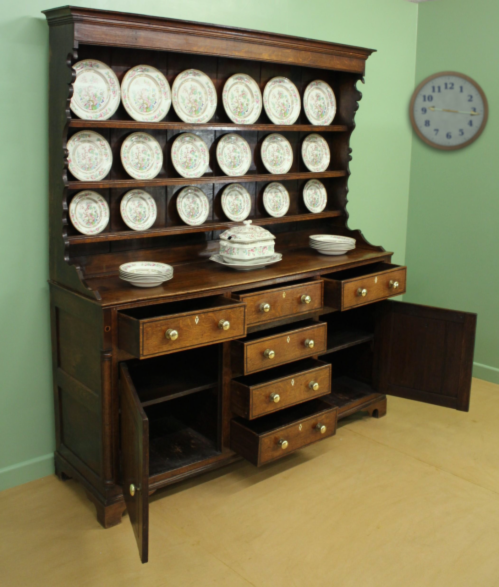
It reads **9:16**
